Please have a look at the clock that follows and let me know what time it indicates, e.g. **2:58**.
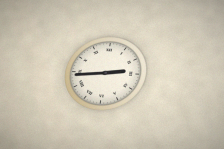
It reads **2:44**
